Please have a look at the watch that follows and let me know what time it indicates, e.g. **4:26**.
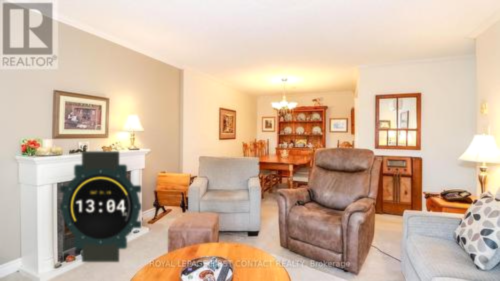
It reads **13:04**
